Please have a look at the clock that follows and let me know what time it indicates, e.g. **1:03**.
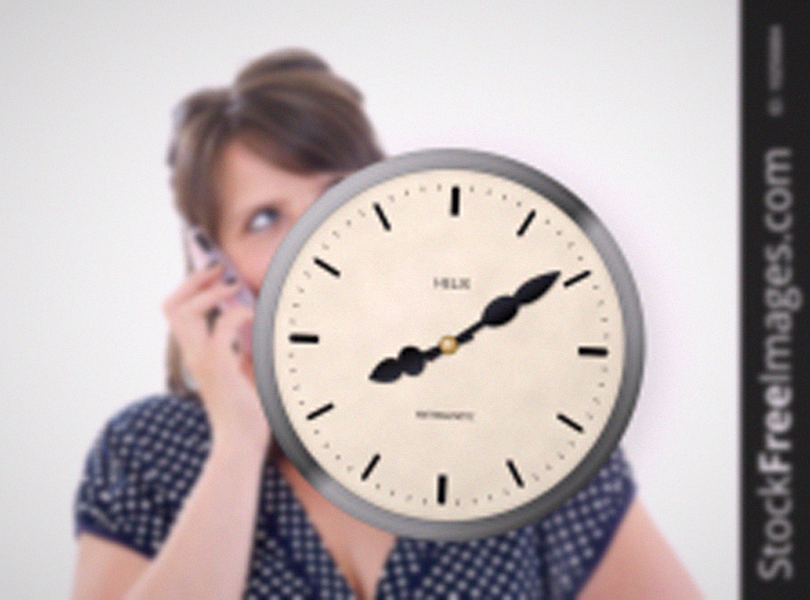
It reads **8:09**
